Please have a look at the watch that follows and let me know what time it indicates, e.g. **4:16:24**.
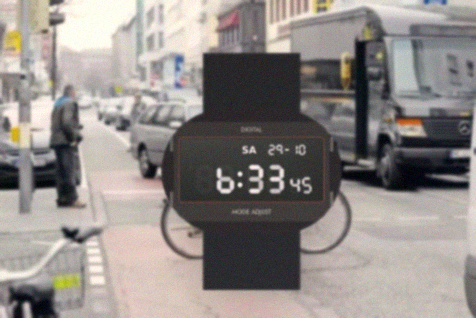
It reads **6:33:45**
